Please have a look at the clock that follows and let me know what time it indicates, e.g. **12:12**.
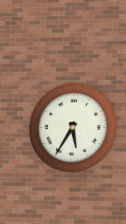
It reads **5:35**
